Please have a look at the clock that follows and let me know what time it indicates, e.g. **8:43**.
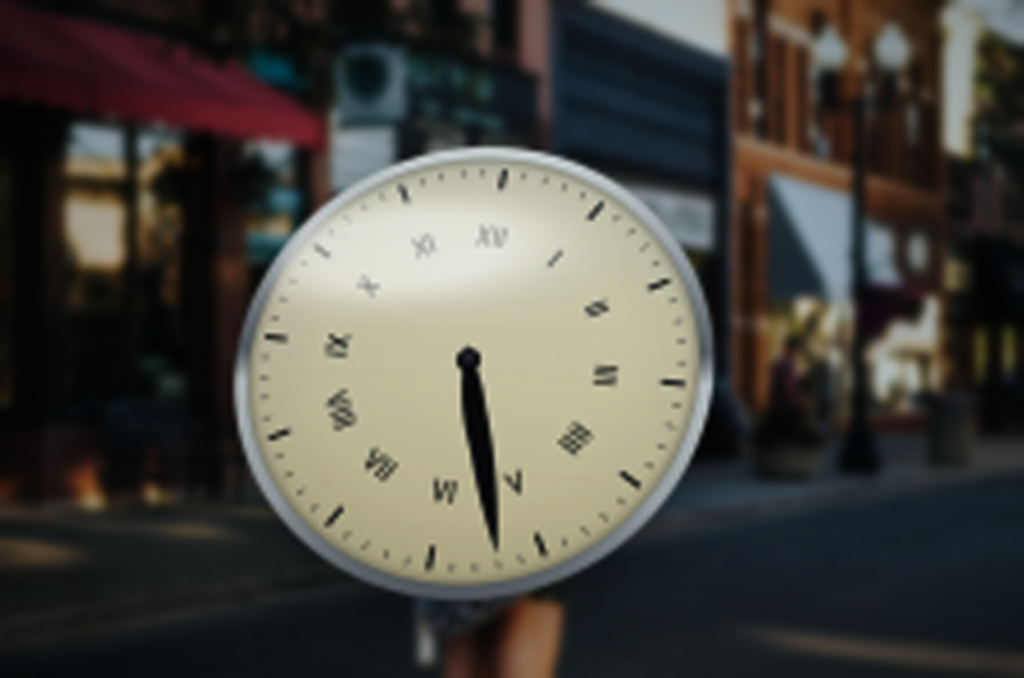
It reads **5:27**
